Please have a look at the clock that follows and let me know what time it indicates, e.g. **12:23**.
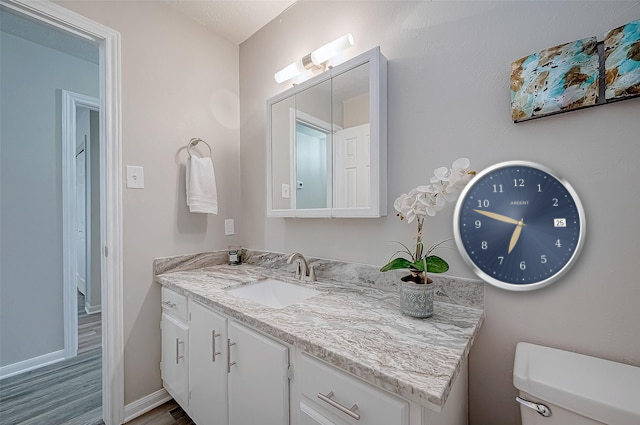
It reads **6:48**
